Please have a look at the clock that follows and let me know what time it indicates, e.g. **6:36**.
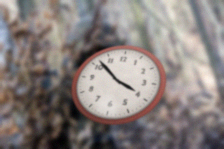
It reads **3:52**
